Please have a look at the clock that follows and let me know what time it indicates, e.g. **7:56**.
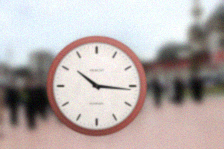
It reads **10:16**
